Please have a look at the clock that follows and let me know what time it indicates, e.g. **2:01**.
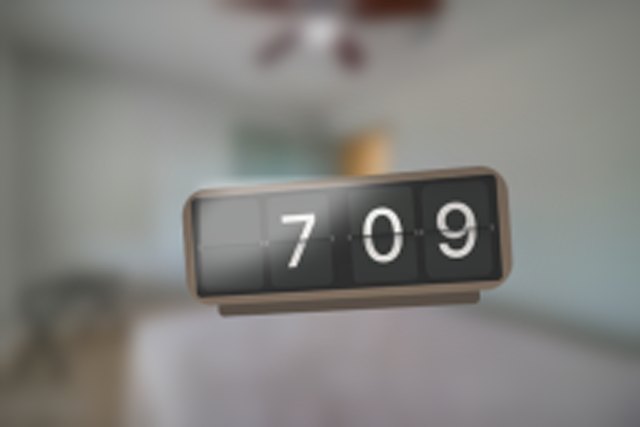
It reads **7:09**
